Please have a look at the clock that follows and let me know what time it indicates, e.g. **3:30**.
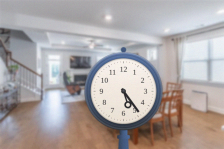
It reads **5:24**
